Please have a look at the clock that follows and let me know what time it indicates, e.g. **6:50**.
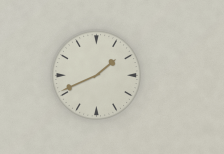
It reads **1:41**
